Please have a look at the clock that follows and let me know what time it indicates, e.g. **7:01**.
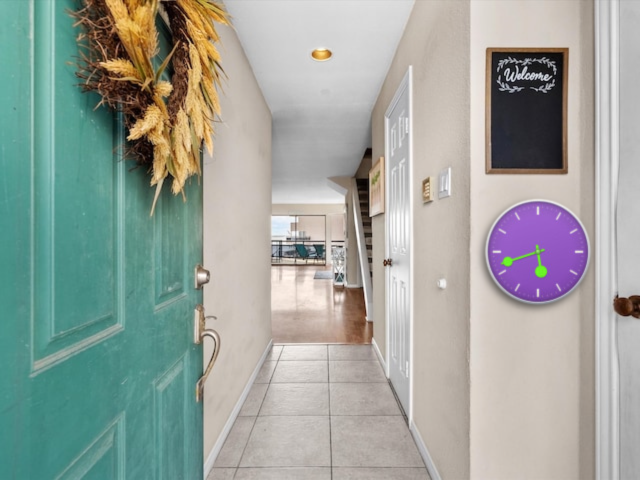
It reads **5:42**
